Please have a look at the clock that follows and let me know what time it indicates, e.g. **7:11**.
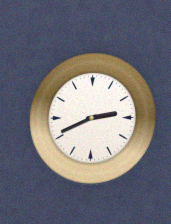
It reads **2:41**
